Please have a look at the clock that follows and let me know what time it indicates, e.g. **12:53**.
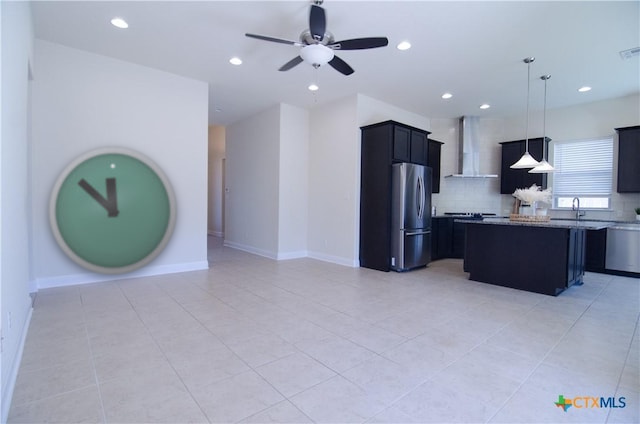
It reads **11:52**
